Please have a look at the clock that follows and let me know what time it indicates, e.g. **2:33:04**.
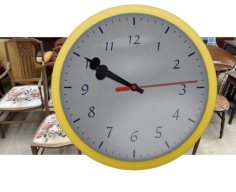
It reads **9:50:14**
